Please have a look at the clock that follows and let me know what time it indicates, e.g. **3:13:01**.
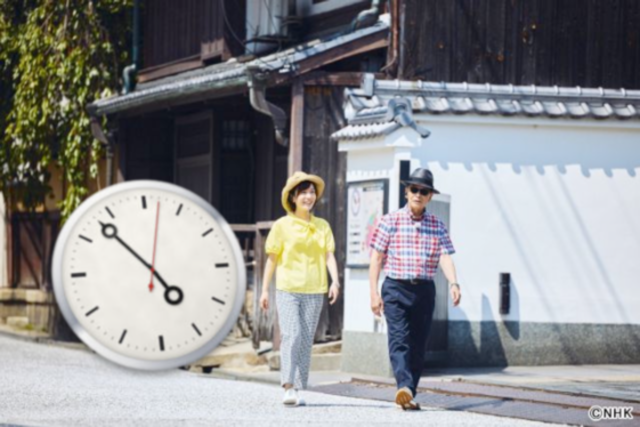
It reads **4:53:02**
